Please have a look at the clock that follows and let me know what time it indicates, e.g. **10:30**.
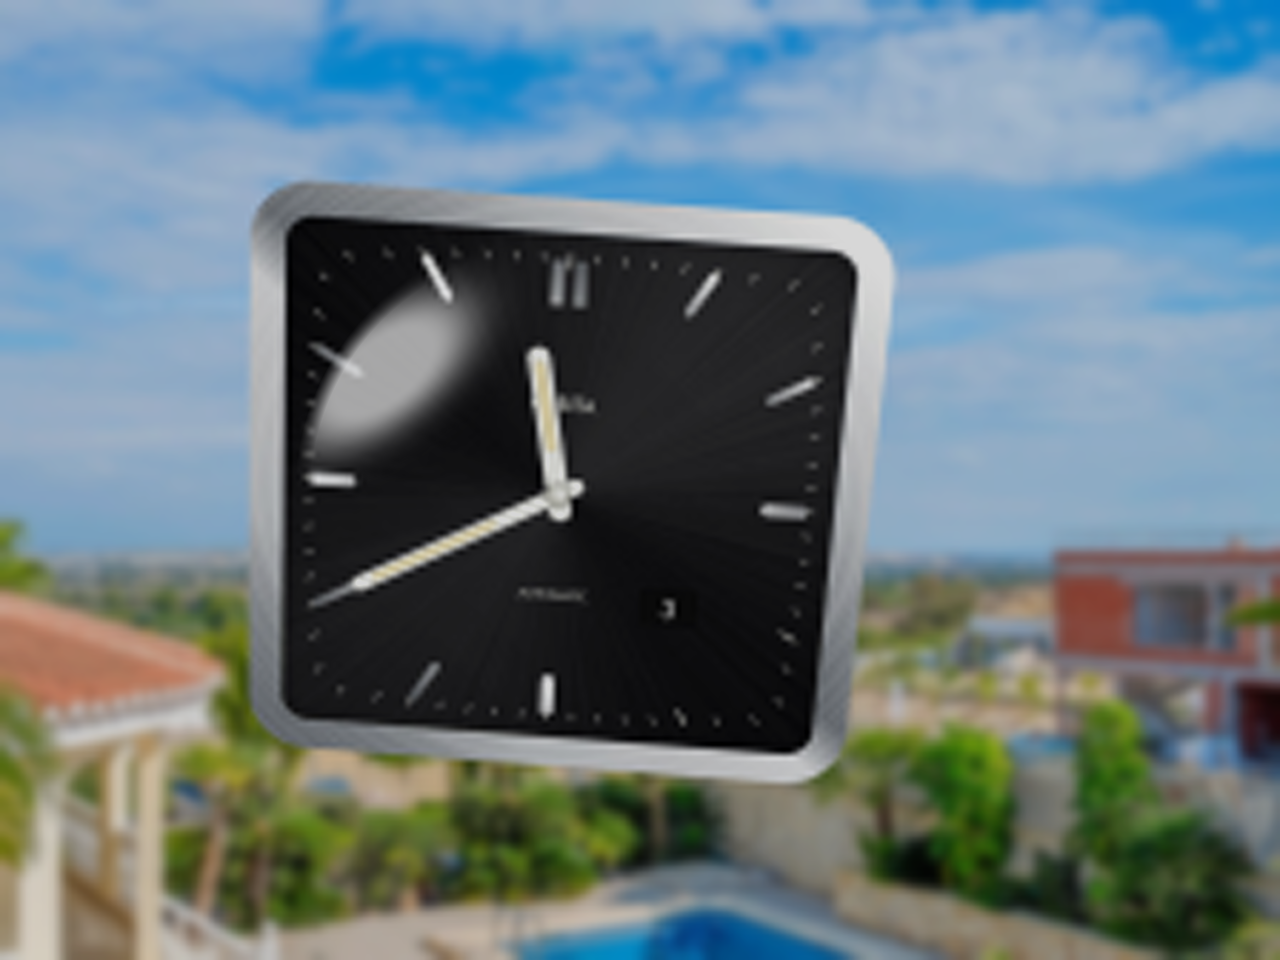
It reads **11:40**
